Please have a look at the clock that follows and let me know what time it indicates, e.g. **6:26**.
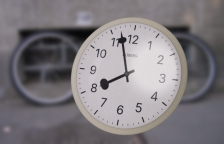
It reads **7:57**
